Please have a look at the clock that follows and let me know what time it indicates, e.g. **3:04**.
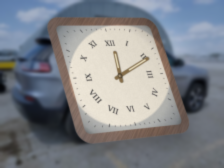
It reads **12:11**
